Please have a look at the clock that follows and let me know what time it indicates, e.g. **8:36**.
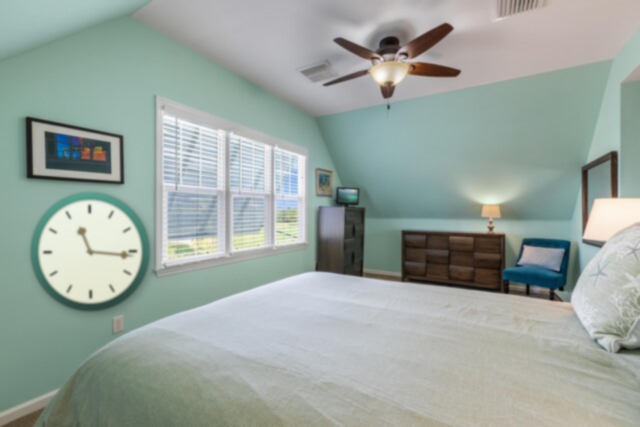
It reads **11:16**
